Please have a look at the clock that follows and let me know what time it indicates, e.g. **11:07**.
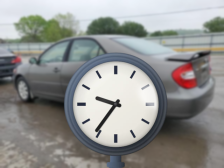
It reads **9:36**
